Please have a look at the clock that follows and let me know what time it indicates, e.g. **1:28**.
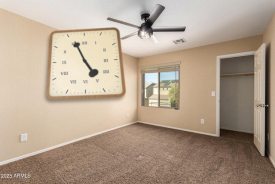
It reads **4:56**
